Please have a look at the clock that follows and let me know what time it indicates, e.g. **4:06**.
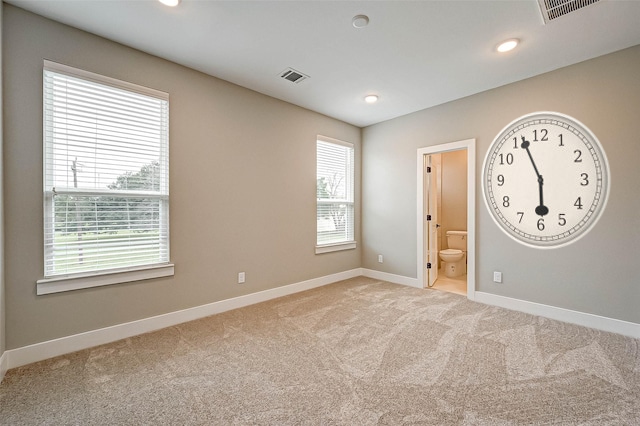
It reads **5:56**
